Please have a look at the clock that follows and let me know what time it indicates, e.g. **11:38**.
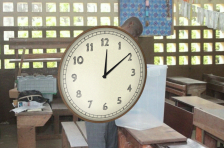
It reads **12:09**
